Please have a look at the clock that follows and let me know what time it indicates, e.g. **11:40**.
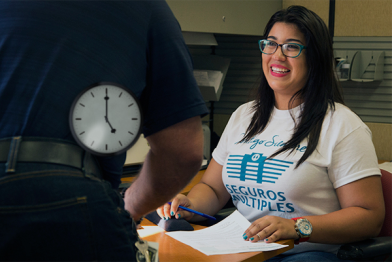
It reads **5:00**
